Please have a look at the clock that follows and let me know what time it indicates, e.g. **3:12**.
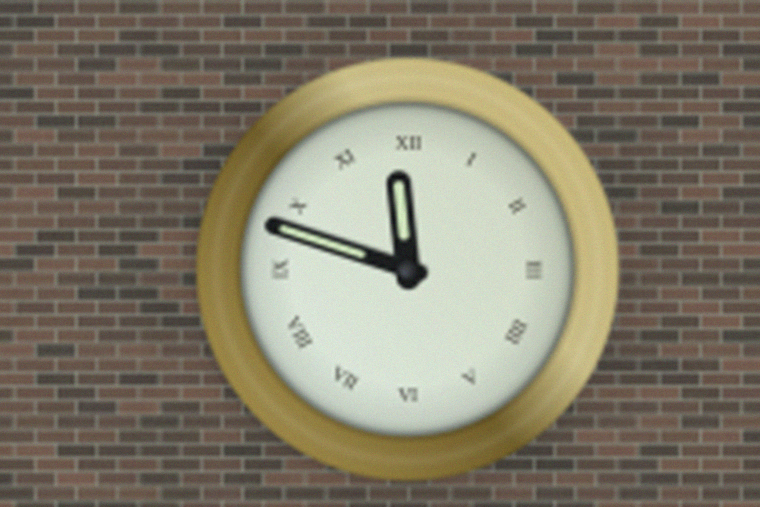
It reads **11:48**
